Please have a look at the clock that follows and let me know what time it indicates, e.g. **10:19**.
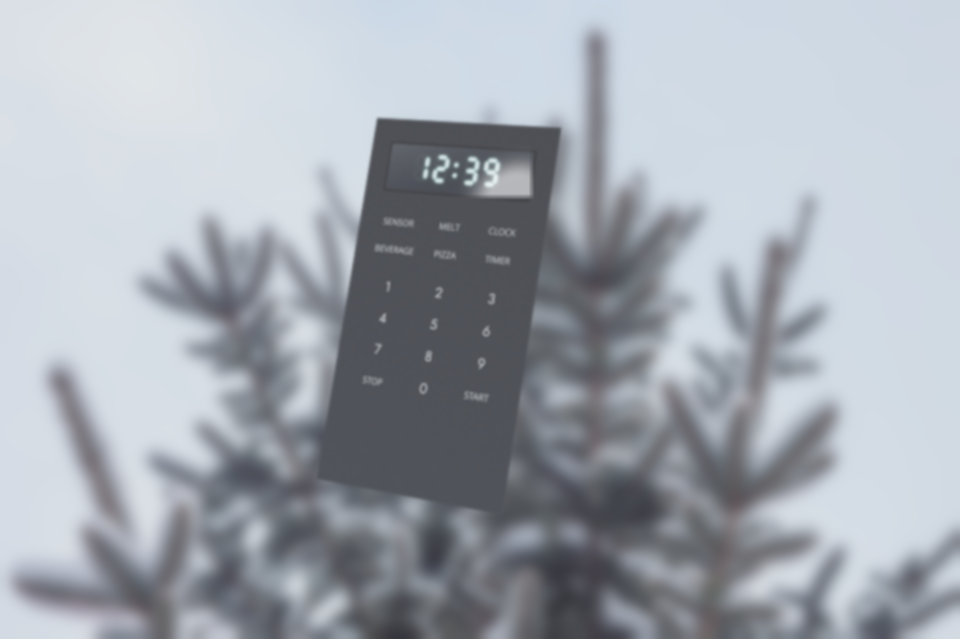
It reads **12:39**
